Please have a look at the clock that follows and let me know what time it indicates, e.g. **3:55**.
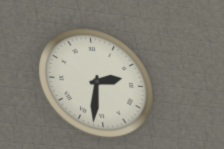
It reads **2:32**
